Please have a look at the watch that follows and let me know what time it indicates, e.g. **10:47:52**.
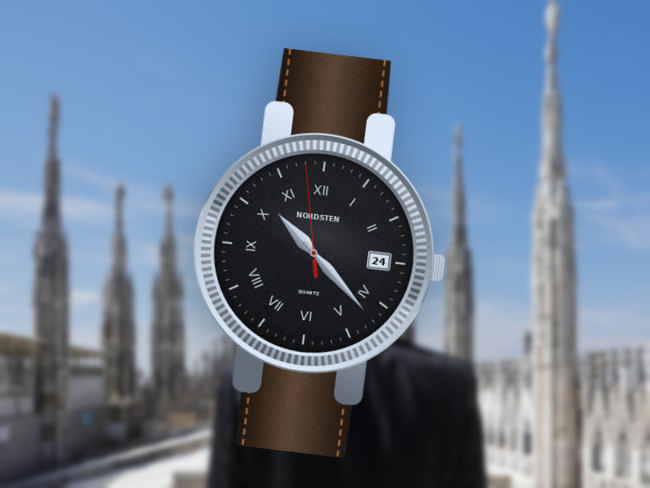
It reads **10:21:58**
